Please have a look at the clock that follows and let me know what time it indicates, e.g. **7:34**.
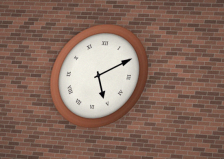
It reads **5:10**
